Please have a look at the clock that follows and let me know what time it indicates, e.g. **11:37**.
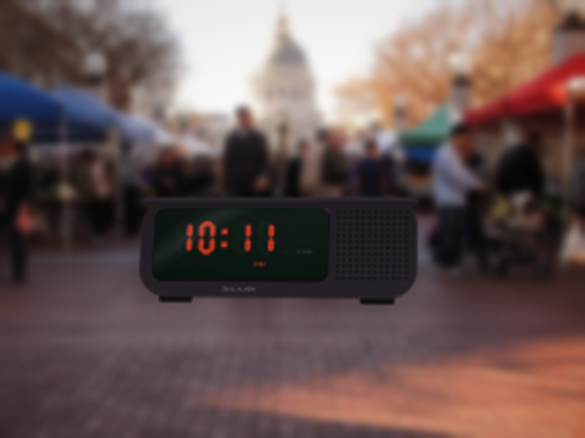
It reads **10:11**
